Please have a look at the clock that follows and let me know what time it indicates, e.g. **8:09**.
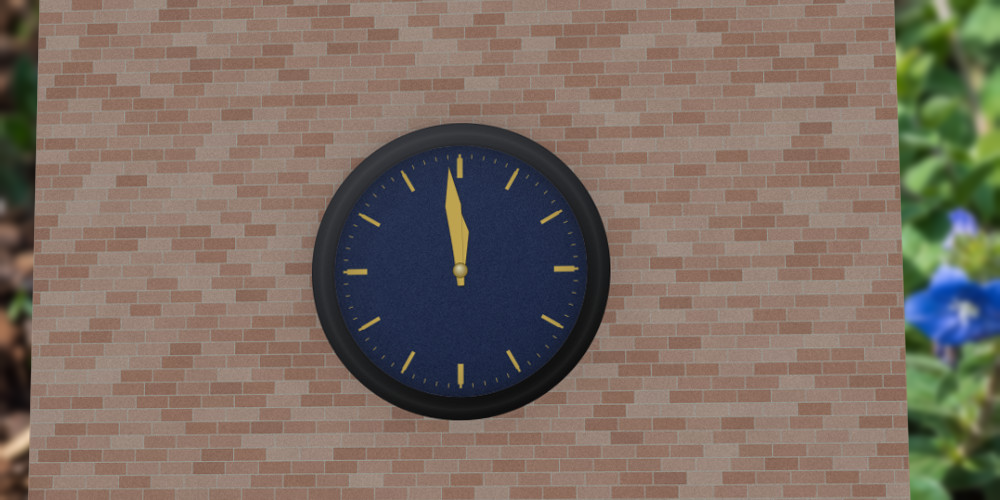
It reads **11:59**
